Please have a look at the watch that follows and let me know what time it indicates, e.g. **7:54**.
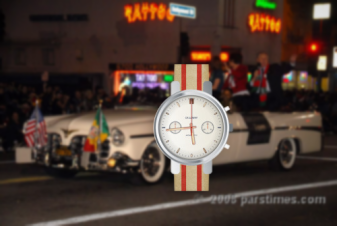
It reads **5:44**
